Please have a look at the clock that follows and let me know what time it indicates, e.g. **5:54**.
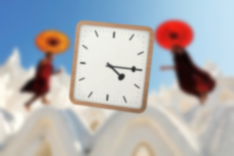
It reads **4:15**
